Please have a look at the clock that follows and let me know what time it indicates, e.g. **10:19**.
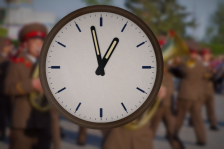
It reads **12:58**
